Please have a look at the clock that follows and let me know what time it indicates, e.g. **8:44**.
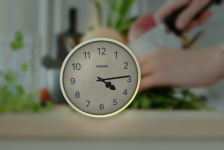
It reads **4:14**
